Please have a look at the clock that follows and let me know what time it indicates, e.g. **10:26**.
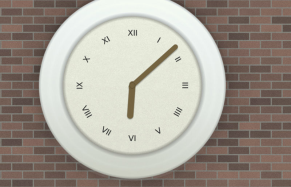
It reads **6:08**
